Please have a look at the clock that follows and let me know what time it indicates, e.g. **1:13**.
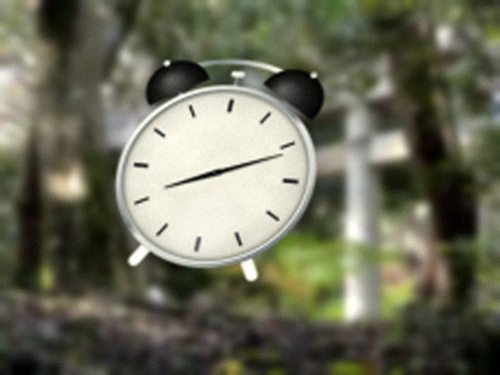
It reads **8:11**
